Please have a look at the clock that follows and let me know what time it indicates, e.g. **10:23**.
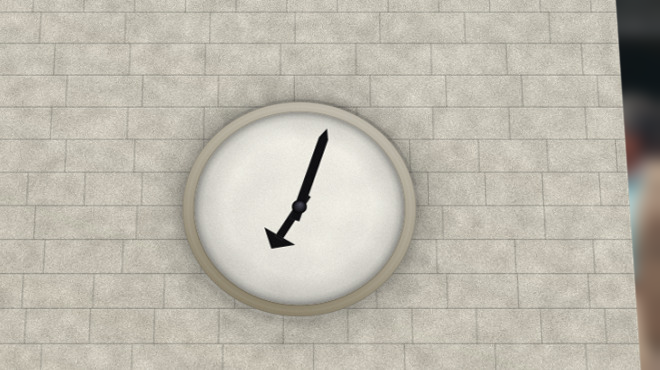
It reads **7:03**
